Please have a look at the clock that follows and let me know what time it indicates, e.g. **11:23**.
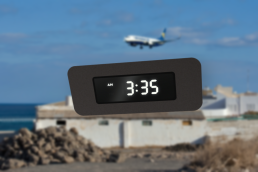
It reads **3:35**
